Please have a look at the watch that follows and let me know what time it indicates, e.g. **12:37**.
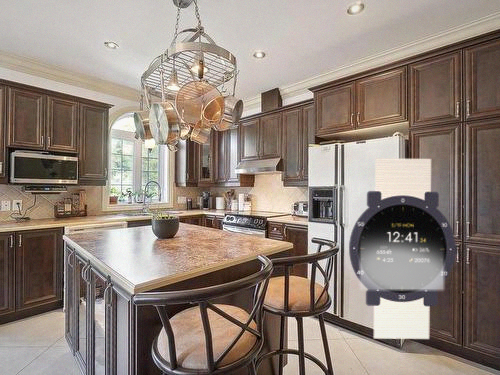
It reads **12:41**
